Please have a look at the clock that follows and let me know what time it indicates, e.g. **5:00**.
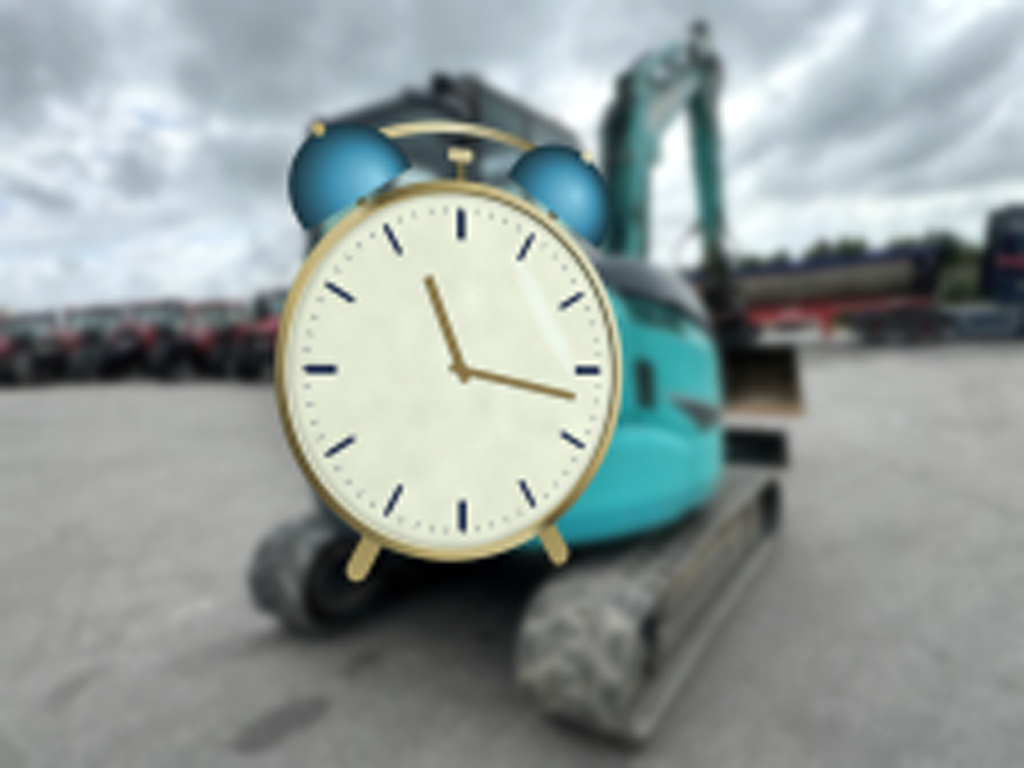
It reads **11:17**
